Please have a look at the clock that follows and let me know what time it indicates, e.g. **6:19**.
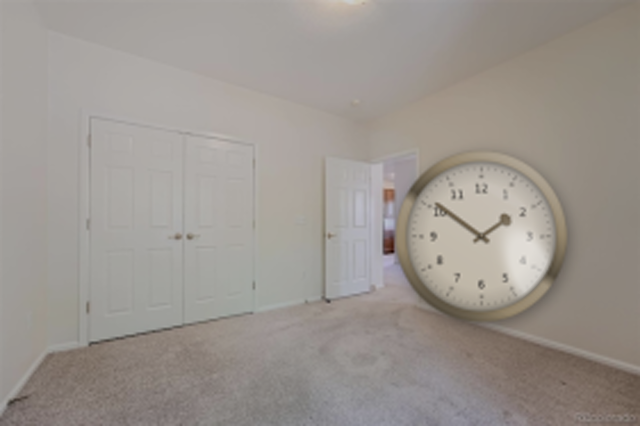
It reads **1:51**
